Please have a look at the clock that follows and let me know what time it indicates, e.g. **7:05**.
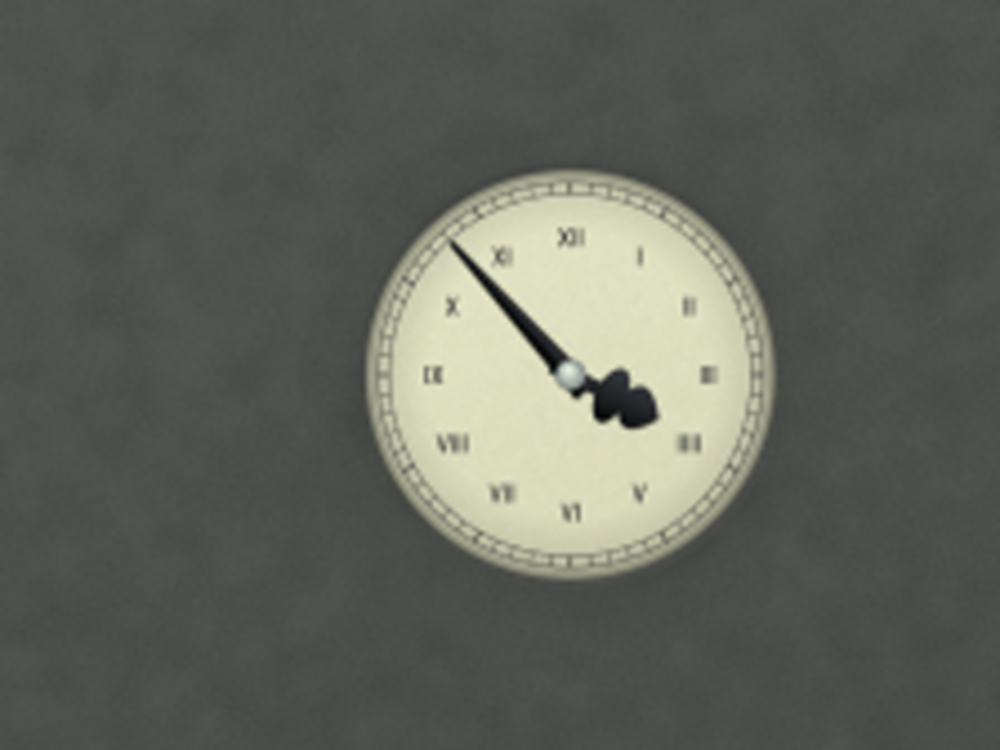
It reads **3:53**
